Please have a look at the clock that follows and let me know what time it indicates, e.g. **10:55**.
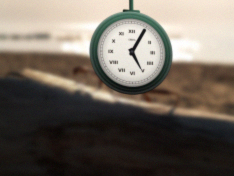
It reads **5:05**
